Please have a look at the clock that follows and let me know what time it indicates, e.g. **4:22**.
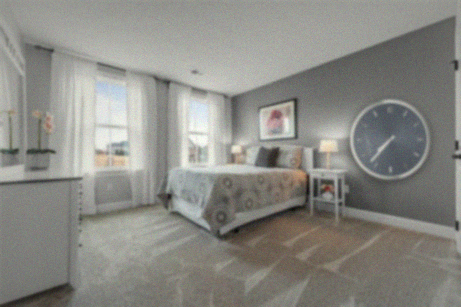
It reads **7:37**
